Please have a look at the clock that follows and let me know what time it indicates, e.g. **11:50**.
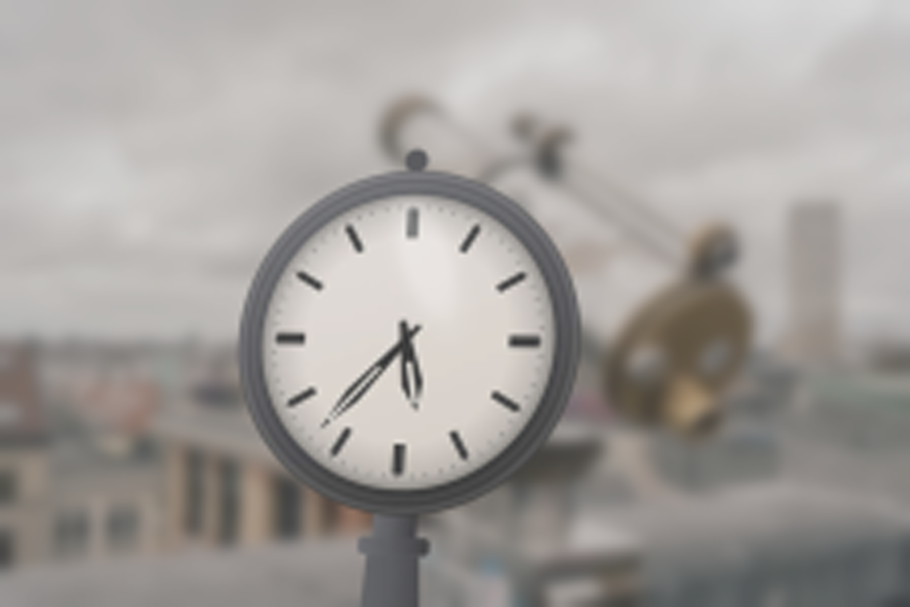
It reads **5:37**
